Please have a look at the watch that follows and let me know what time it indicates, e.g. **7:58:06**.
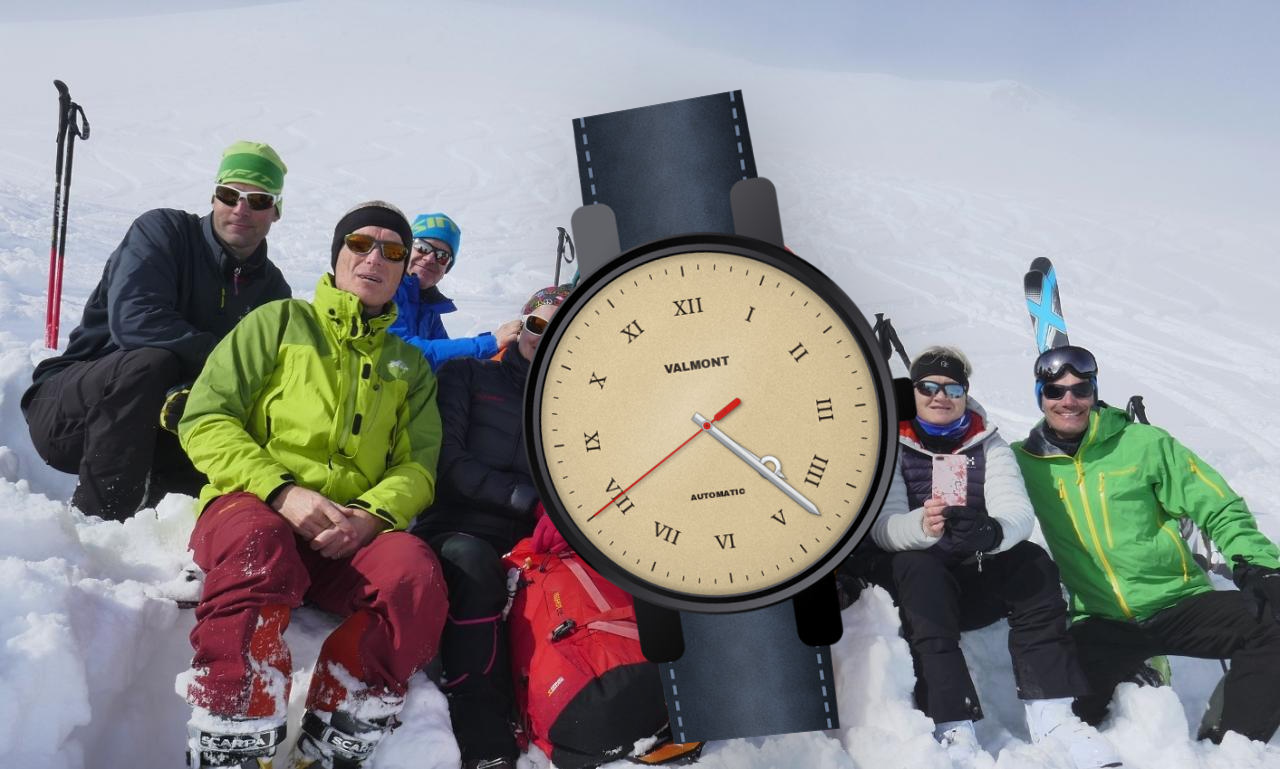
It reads **4:22:40**
